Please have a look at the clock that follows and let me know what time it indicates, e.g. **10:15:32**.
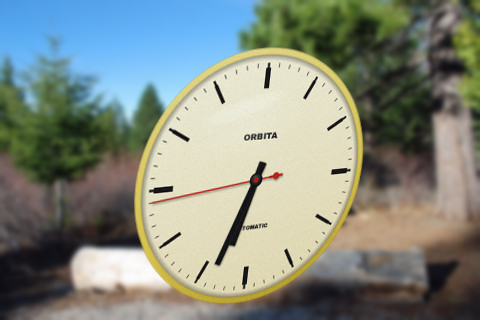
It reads **6:33:44**
